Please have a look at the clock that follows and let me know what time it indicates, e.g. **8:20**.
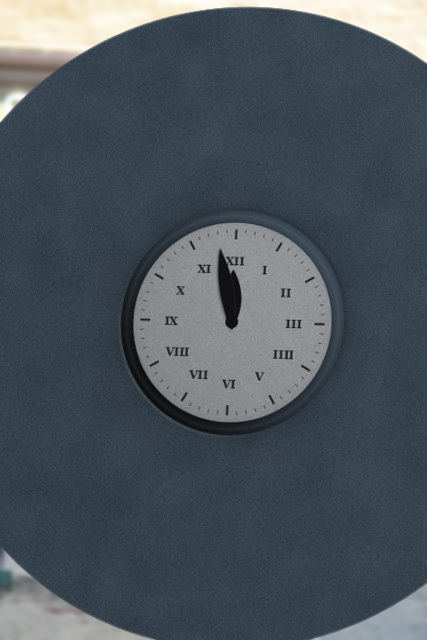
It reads **11:58**
